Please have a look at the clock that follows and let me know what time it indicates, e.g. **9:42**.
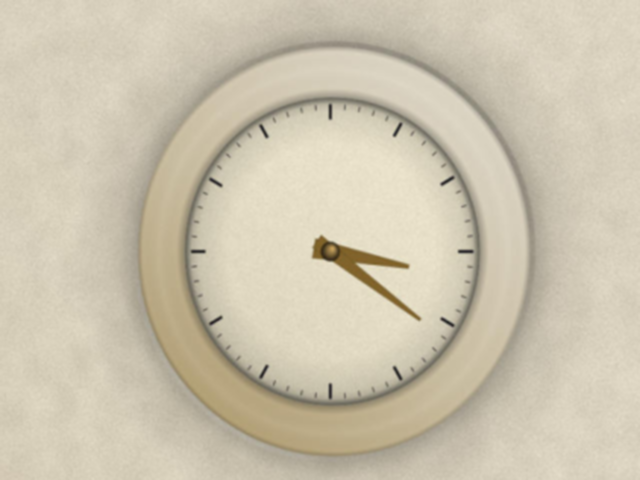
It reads **3:21**
